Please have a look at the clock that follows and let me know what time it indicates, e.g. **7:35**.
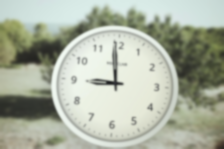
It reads **8:59**
